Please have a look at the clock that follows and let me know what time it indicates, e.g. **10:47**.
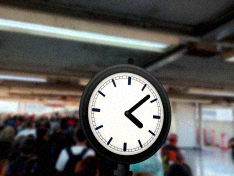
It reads **4:08**
